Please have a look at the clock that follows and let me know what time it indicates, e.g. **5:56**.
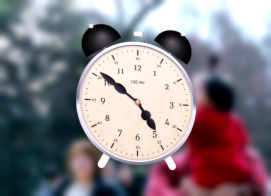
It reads **4:51**
